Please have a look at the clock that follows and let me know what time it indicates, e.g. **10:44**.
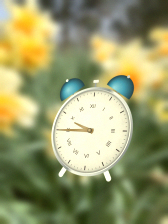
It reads **9:45**
